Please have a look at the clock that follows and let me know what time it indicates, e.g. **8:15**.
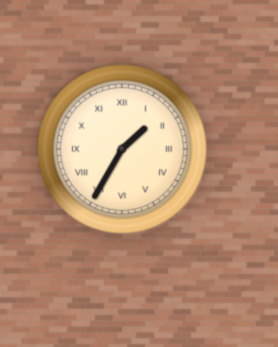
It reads **1:35**
